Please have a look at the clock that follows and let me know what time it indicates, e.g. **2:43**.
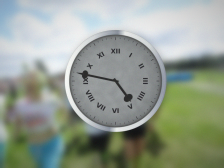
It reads **4:47**
